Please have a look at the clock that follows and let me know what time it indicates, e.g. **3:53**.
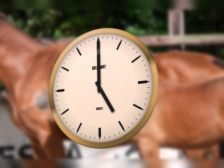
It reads **5:00**
